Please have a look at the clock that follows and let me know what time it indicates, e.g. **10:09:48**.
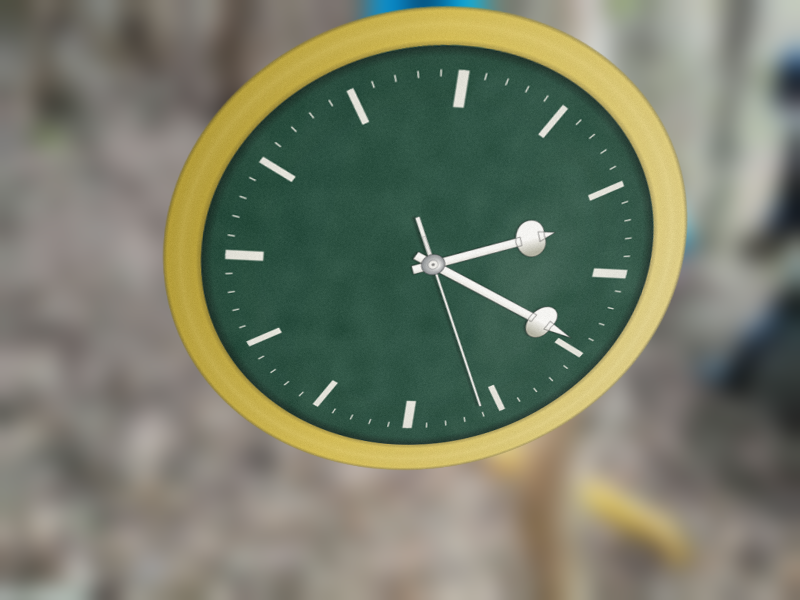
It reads **2:19:26**
